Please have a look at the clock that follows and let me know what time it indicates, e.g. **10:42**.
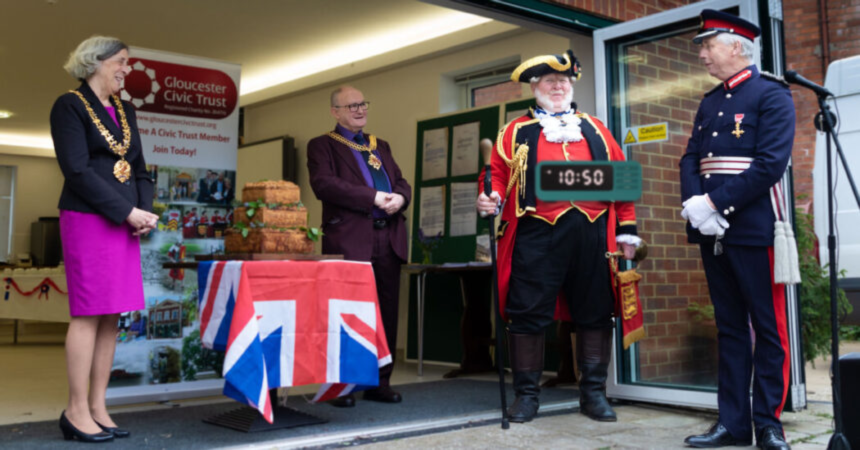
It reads **10:50**
